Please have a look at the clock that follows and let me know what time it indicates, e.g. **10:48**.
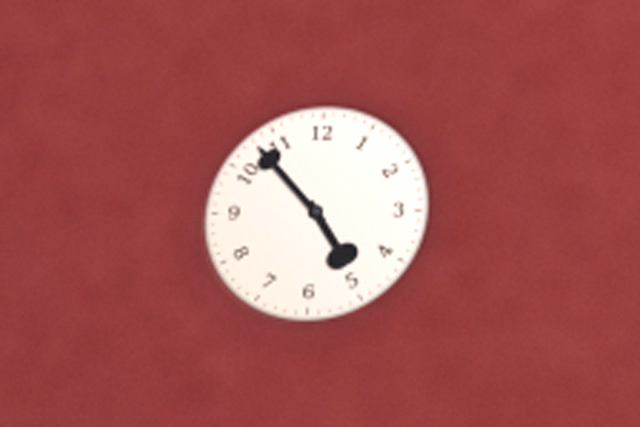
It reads **4:53**
